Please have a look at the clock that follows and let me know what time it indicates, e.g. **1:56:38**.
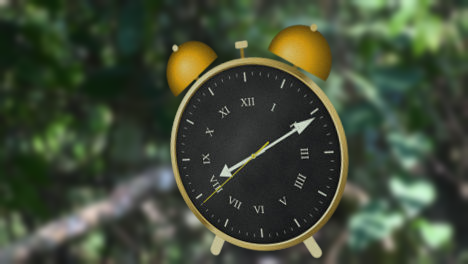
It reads **8:10:39**
